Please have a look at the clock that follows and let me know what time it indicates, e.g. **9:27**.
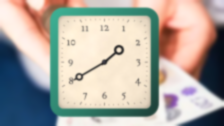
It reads **1:40**
